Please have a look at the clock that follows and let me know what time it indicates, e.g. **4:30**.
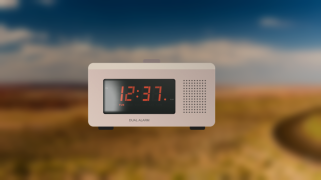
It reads **12:37**
